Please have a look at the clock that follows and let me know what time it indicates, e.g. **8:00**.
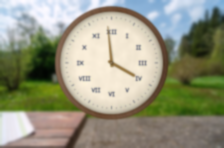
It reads **3:59**
